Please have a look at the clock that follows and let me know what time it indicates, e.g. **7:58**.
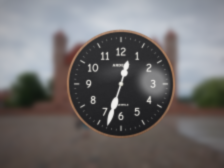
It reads **12:33**
